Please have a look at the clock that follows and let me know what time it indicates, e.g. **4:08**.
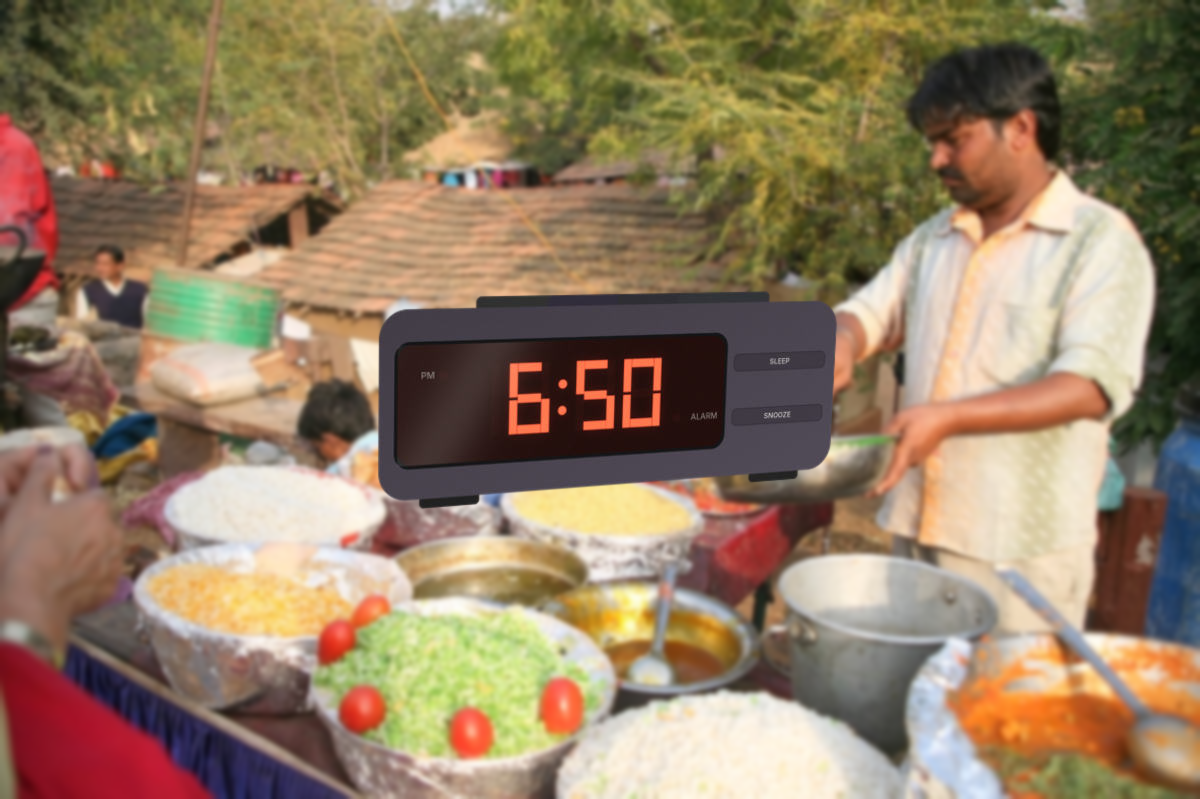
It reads **6:50**
